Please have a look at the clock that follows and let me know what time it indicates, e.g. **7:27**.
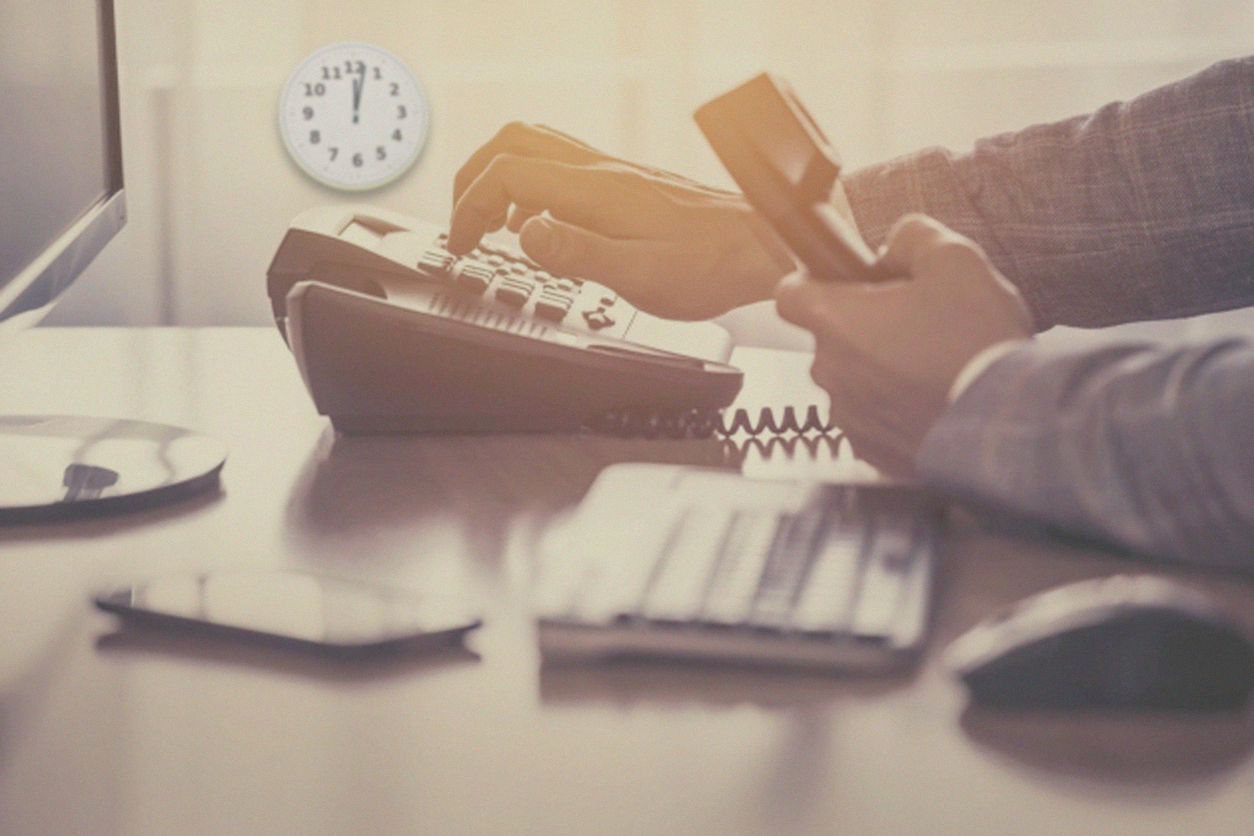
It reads **12:02**
